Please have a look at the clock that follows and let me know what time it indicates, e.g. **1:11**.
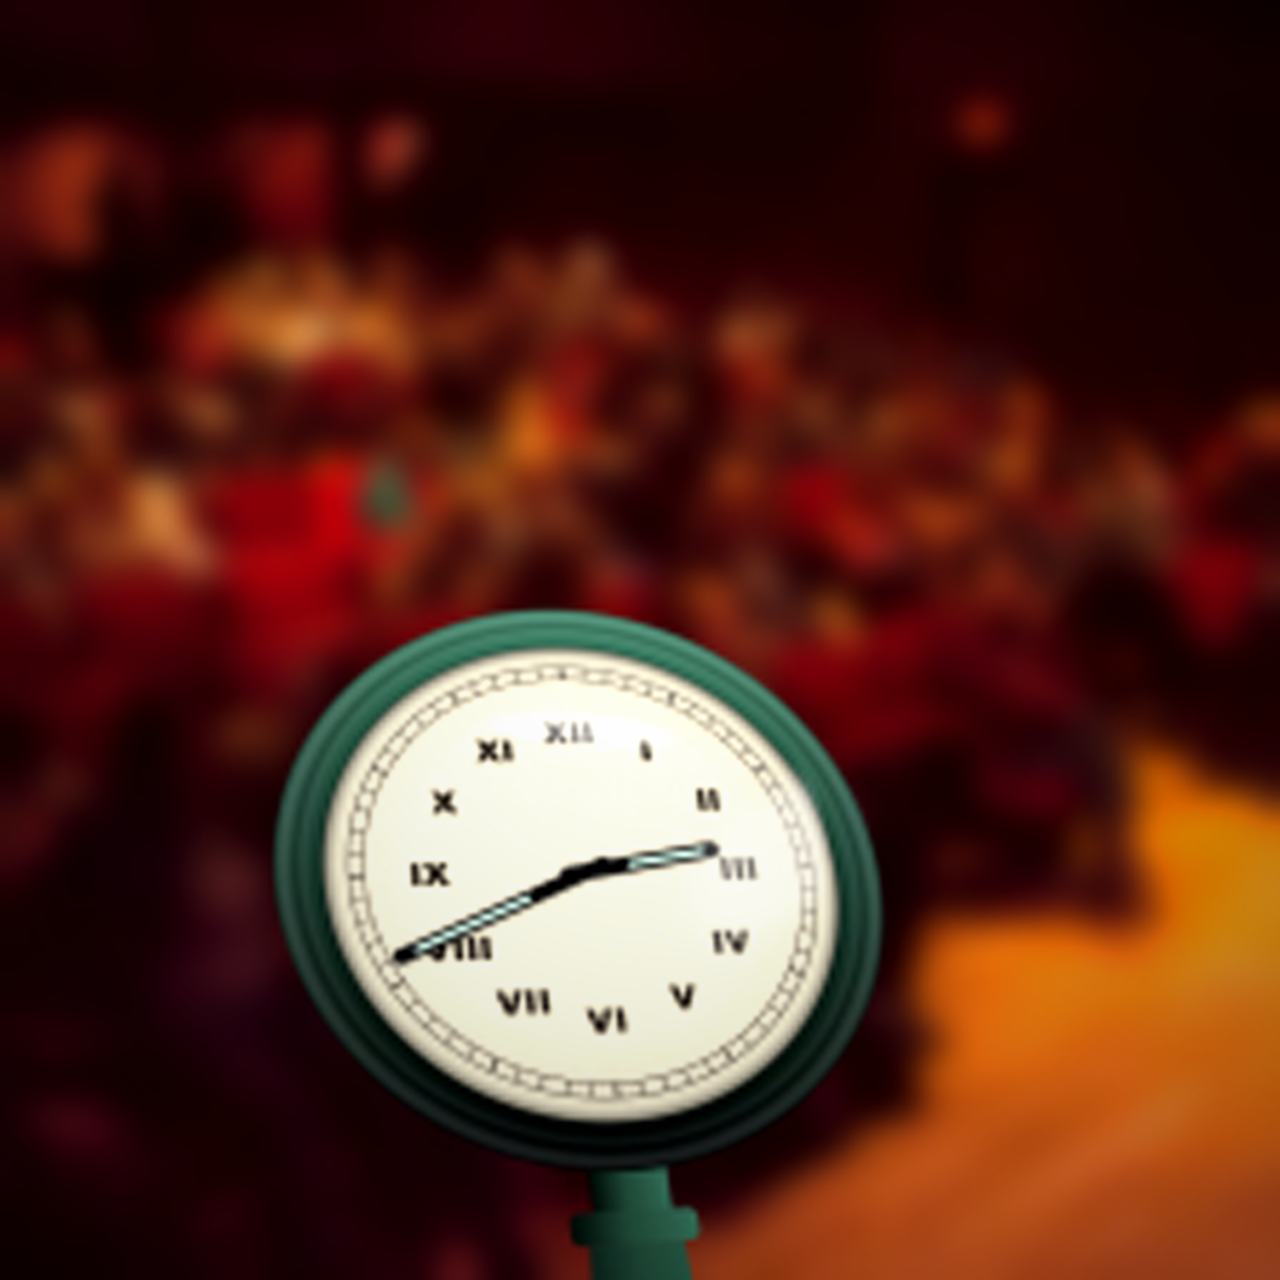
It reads **2:41**
